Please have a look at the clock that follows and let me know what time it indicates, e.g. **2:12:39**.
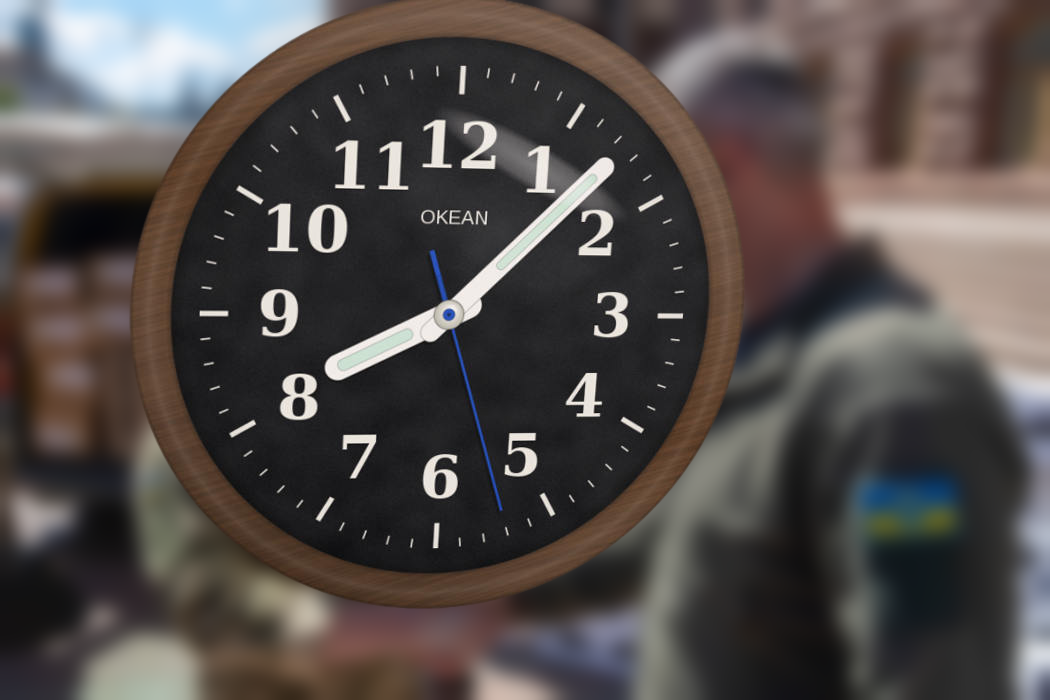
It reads **8:07:27**
